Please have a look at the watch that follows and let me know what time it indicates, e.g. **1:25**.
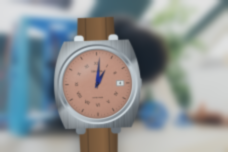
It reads **1:01**
